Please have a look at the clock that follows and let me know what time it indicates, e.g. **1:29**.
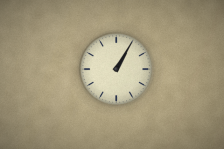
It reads **1:05**
